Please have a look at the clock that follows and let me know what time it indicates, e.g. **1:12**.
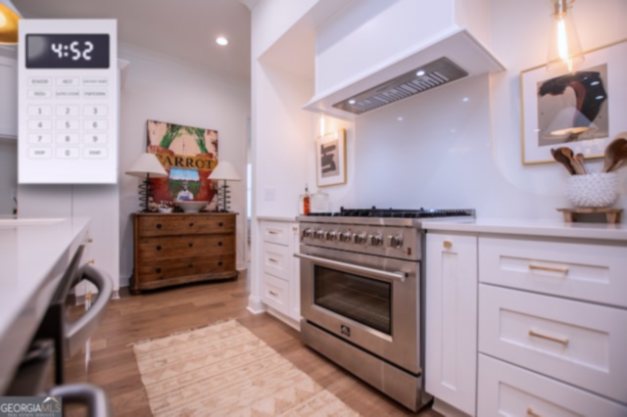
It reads **4:52**
